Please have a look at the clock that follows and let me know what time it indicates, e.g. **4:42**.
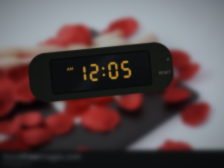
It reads **12:05**
